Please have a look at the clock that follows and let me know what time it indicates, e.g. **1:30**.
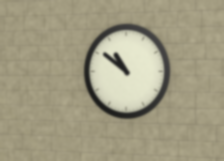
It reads **10:51**
